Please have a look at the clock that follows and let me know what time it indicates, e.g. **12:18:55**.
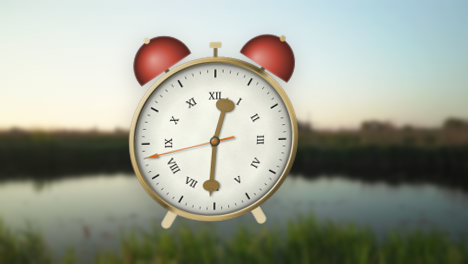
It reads **12:30:43**
